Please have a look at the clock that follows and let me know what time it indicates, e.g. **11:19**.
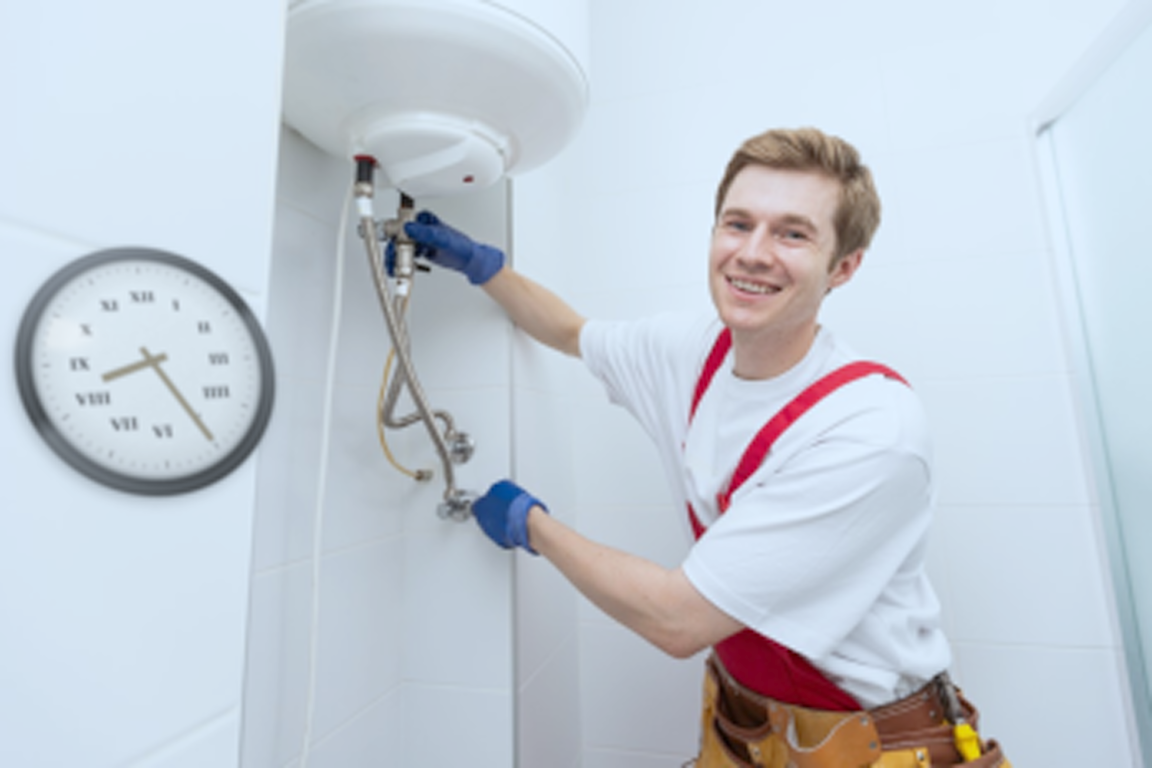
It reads **8:25**
